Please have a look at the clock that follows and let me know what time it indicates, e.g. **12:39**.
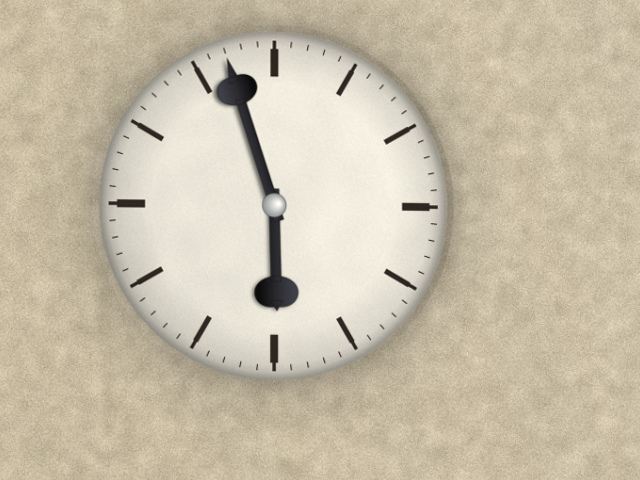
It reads **5:57**
